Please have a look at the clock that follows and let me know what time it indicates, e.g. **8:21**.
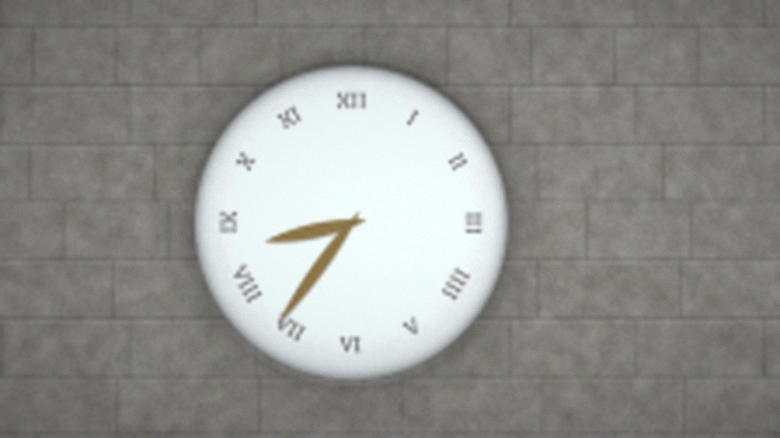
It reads **8:36**
